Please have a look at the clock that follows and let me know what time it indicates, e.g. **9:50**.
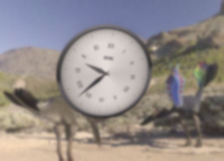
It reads **9:37**
